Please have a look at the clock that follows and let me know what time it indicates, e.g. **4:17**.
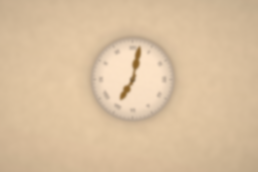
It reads **7:02**
